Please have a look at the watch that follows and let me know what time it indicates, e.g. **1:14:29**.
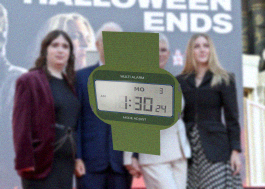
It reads **1:30:24**
